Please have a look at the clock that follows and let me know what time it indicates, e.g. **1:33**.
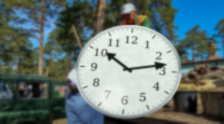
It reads **10:13**
